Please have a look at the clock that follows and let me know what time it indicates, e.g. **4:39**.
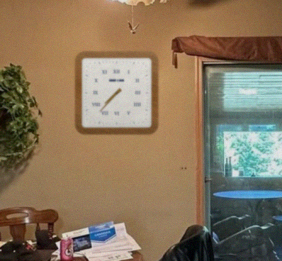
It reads **7:37**
